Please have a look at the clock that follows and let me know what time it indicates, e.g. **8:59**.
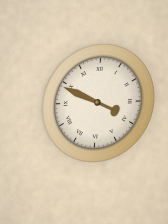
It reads **3:49**
